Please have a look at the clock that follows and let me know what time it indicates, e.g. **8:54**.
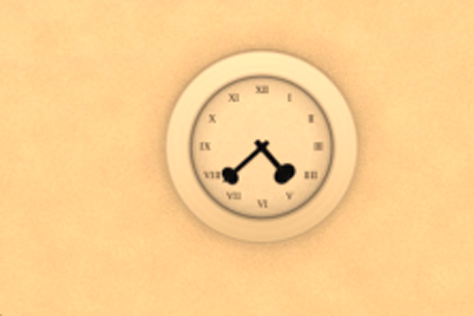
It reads **4:38**
